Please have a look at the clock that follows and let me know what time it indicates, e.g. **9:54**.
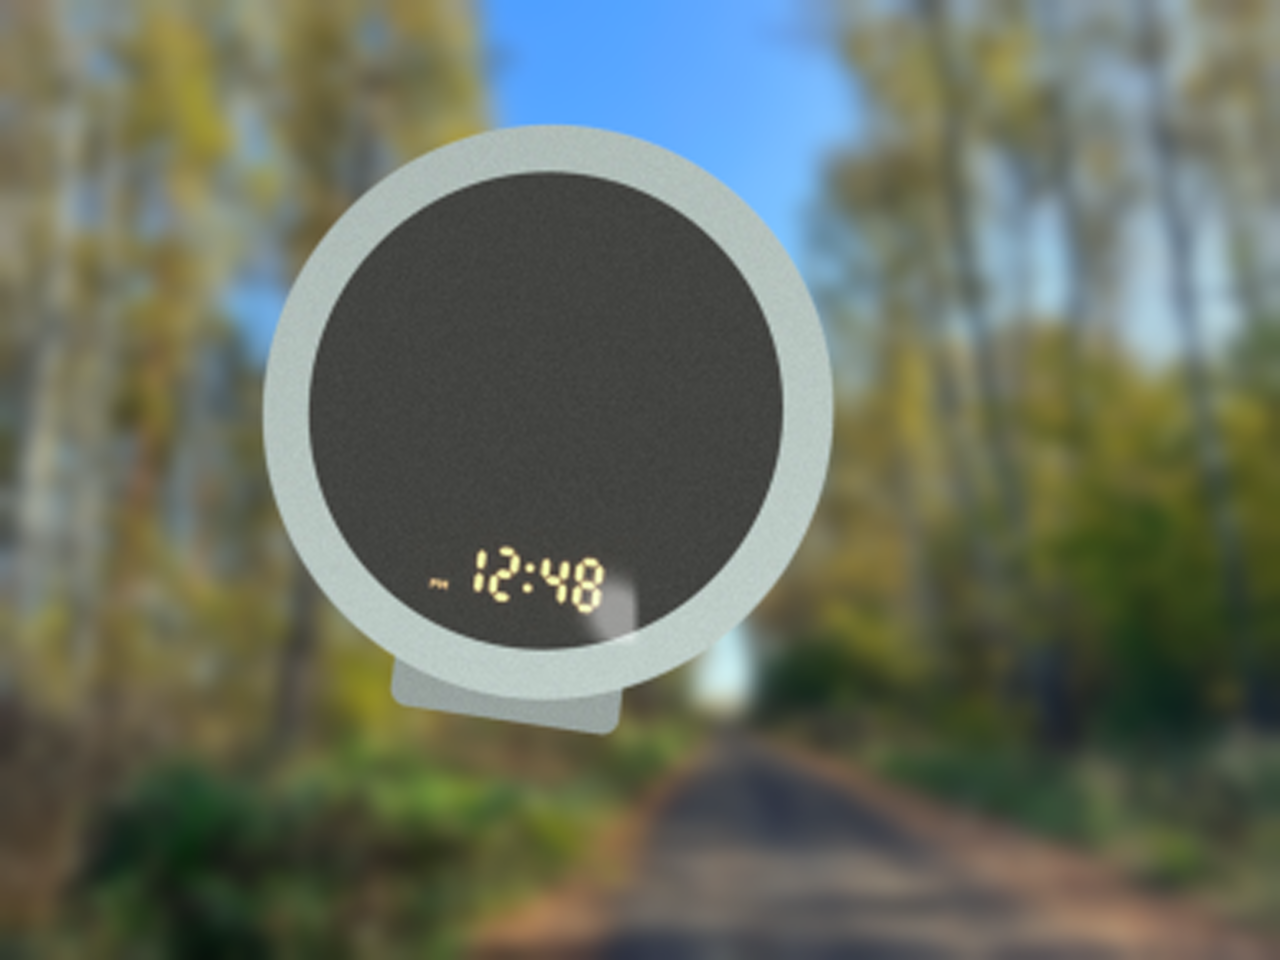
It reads **12:48**
